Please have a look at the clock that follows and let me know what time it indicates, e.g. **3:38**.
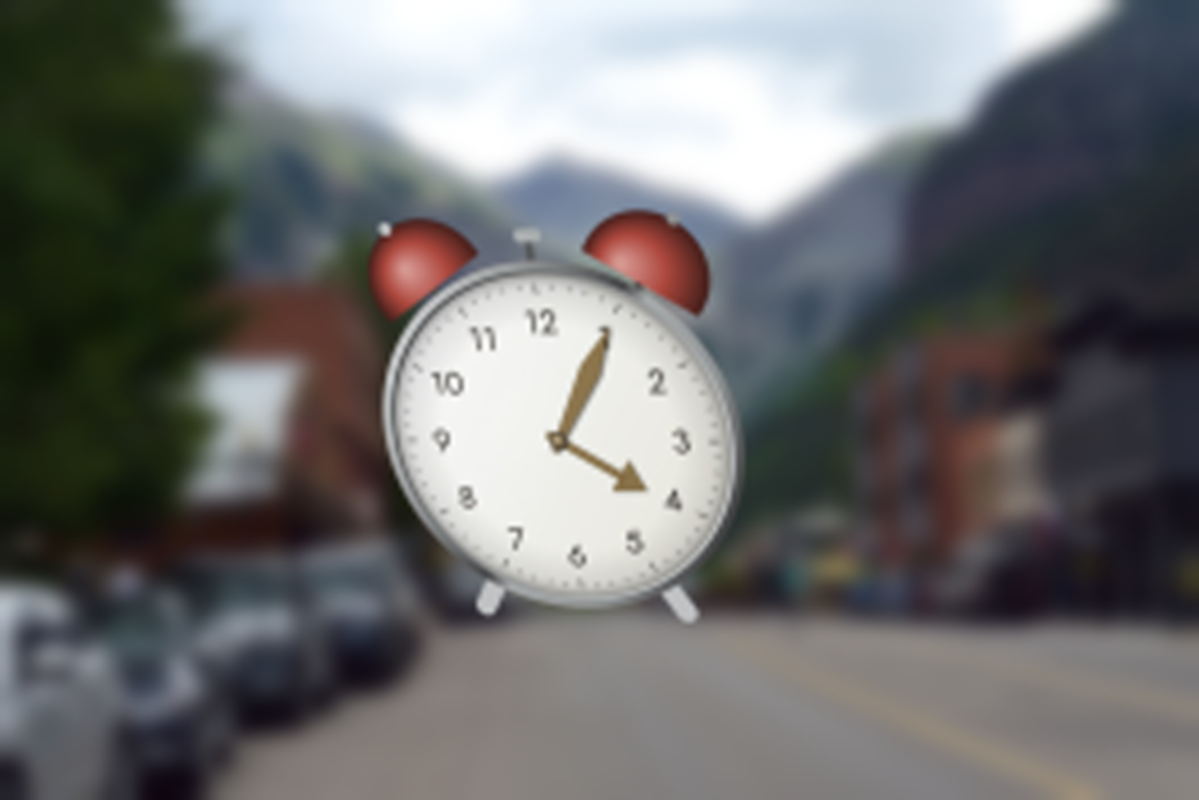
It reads **4:05**
